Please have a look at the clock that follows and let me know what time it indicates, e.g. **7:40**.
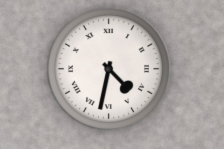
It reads **4:32**
